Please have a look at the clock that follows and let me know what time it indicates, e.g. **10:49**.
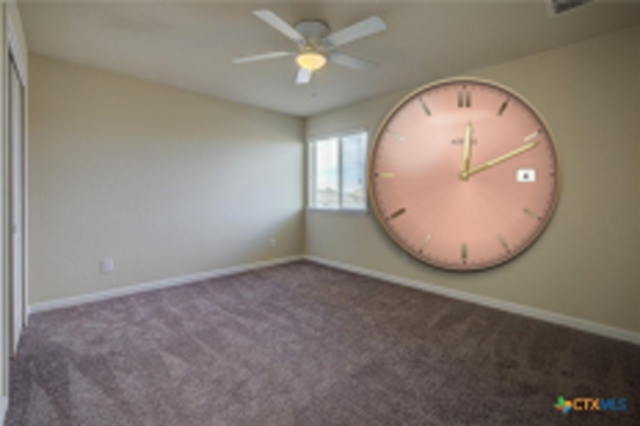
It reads **12:11**
